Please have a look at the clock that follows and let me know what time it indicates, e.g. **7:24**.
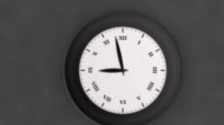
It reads **8:58**
